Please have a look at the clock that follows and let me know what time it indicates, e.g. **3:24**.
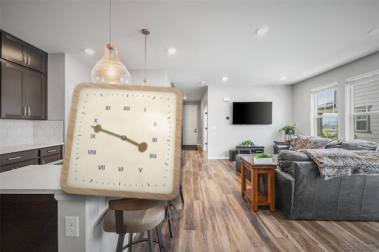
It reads **3:48**
